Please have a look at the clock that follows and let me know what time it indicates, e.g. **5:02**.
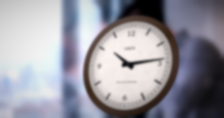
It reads **10:14**
